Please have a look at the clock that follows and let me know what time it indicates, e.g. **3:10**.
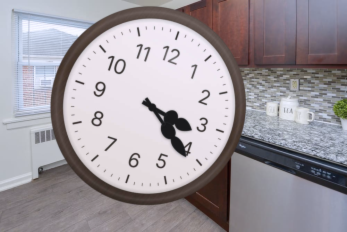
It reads **3:21**
